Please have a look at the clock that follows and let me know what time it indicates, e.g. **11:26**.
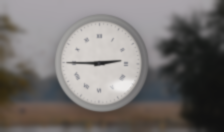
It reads **2:45**
